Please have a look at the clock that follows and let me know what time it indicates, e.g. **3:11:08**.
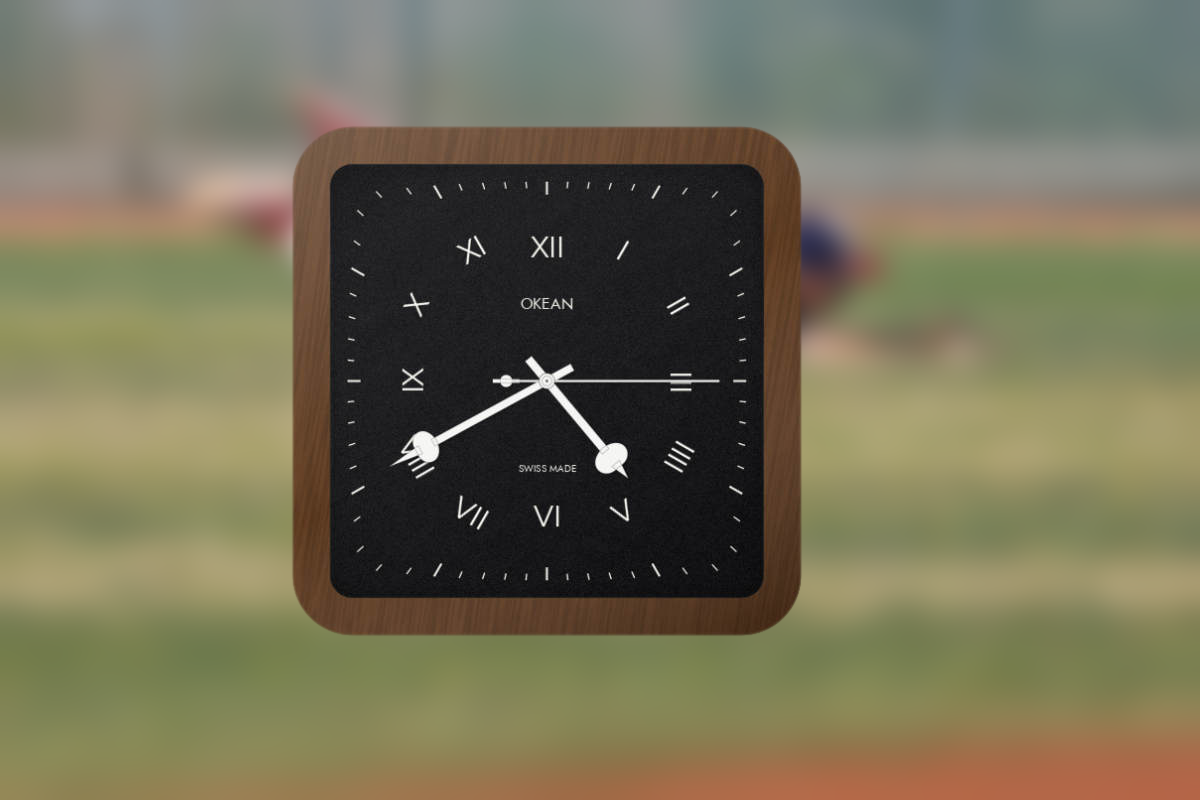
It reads **4:40:15**
